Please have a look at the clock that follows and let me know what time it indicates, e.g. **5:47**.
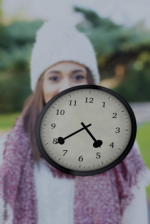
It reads **4:39**
